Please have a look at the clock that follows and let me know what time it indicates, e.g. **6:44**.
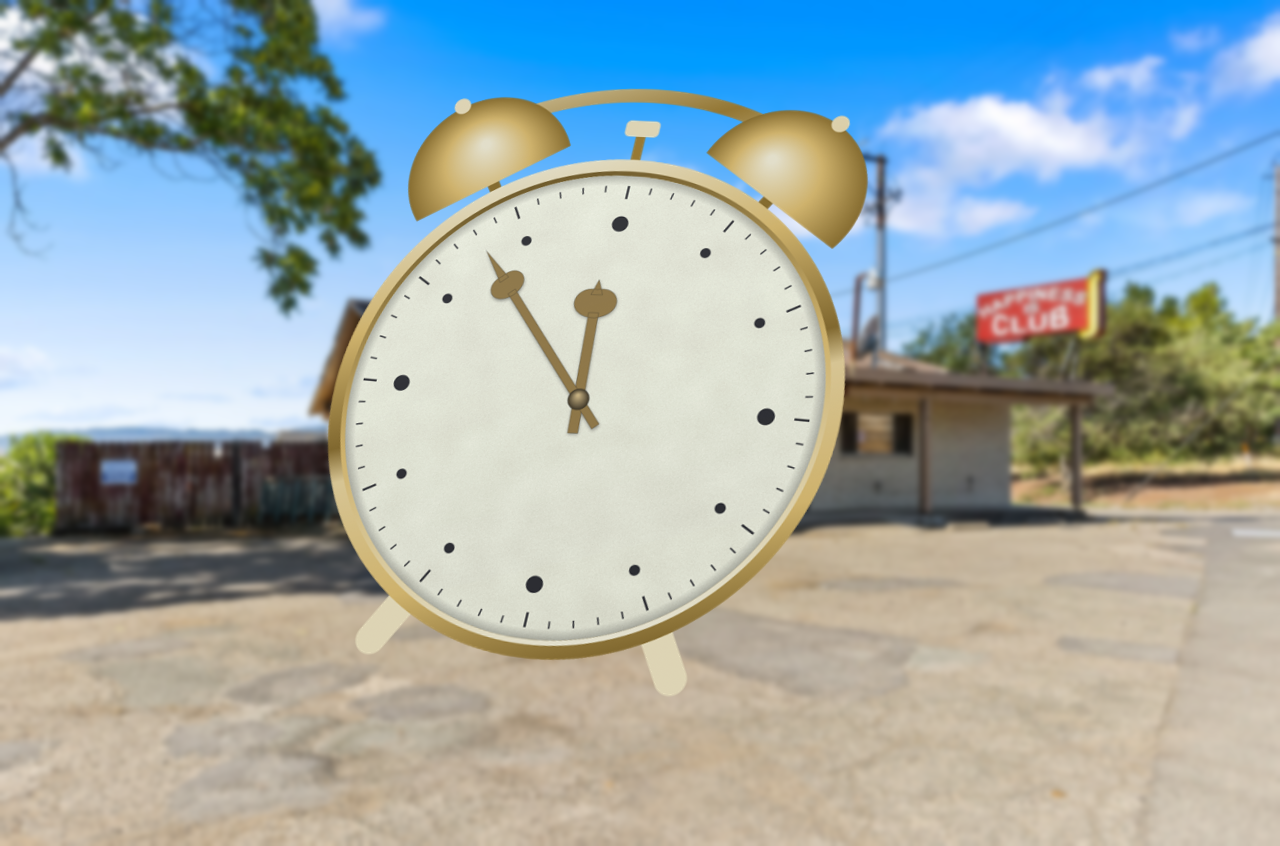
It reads **11:53**
